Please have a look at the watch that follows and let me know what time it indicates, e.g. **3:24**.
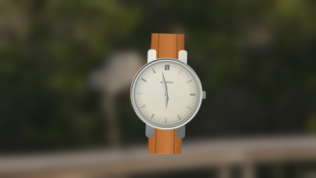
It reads **5:58**
